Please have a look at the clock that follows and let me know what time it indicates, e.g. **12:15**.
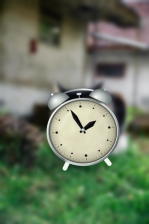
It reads **1:56**
